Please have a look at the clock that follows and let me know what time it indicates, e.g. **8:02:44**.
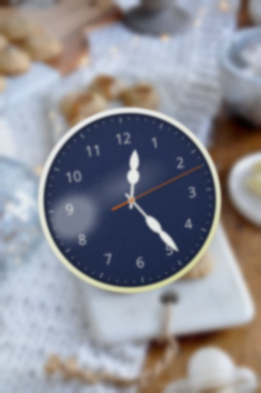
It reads **12:24:12**
